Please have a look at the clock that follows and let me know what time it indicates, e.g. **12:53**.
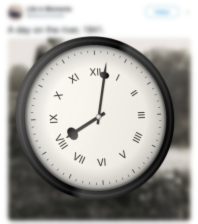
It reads **8:02**
